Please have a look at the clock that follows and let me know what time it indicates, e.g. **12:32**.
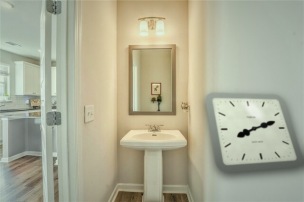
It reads **8:12**
